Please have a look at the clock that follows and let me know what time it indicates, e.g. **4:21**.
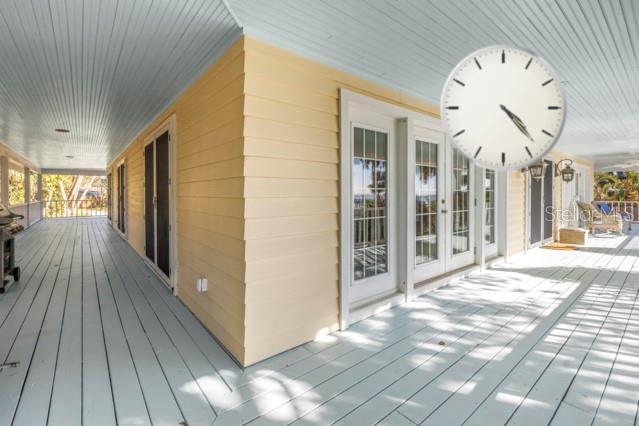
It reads **4:23**
